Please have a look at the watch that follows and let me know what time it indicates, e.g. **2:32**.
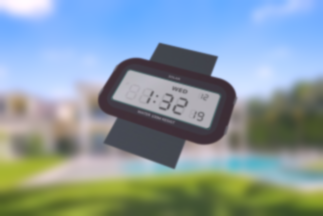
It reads **1:32**
